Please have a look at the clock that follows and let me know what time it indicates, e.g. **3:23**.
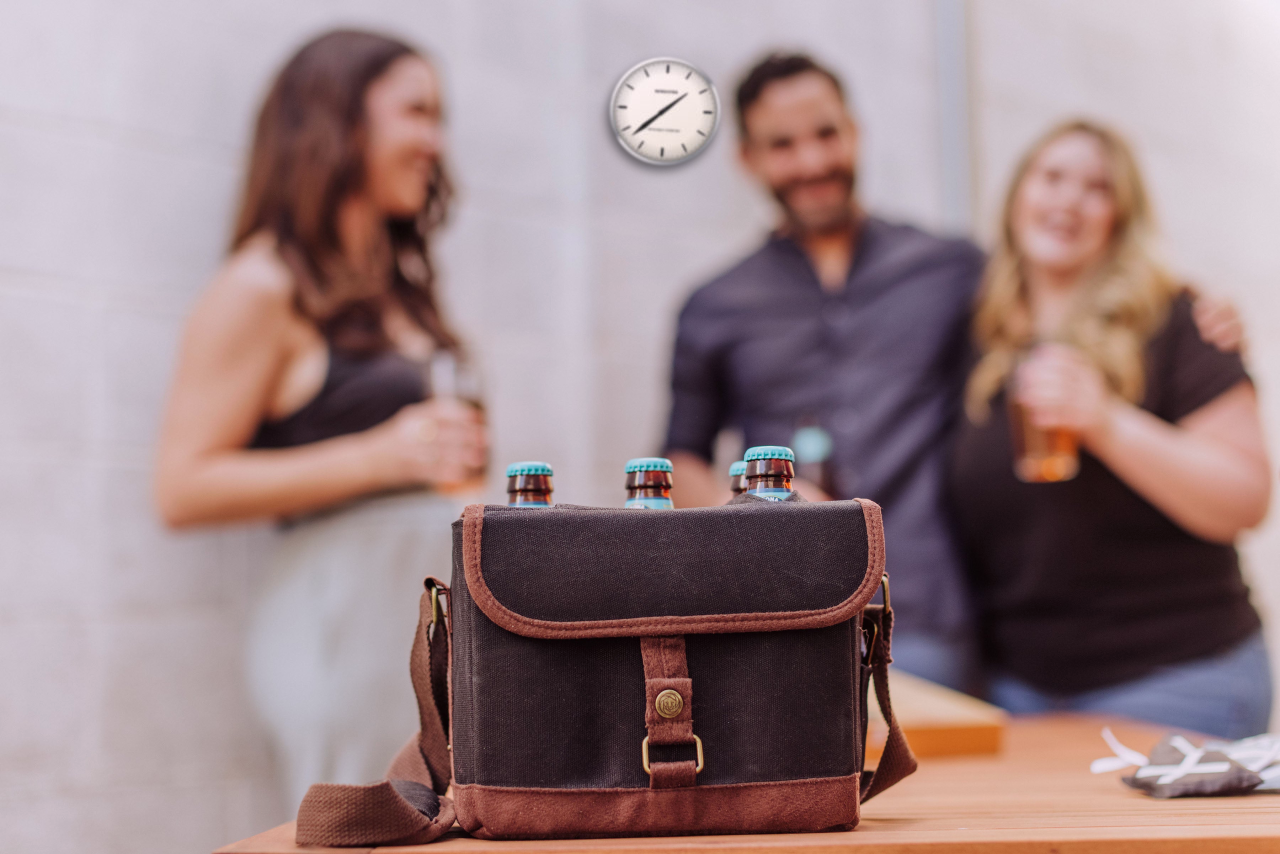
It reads **1:38**
